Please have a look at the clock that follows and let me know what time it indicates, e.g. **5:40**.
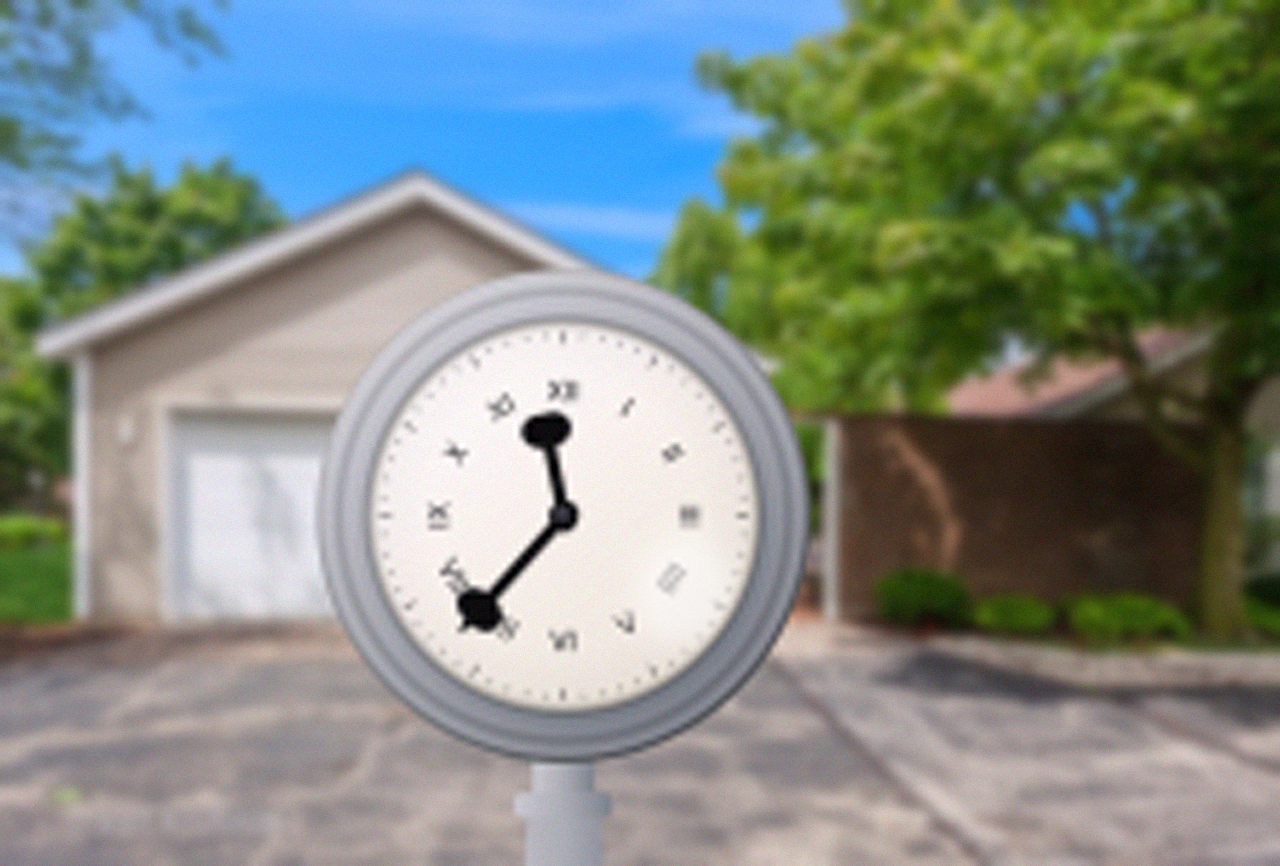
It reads **11:37**
